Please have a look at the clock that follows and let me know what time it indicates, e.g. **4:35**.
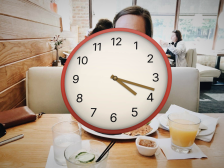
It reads **4:18**
